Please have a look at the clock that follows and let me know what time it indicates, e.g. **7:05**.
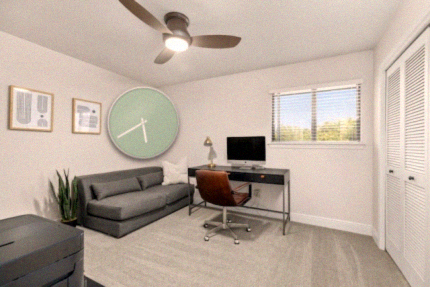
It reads **5:40**
